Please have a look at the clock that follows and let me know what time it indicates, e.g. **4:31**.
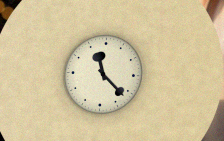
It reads **11:22**
